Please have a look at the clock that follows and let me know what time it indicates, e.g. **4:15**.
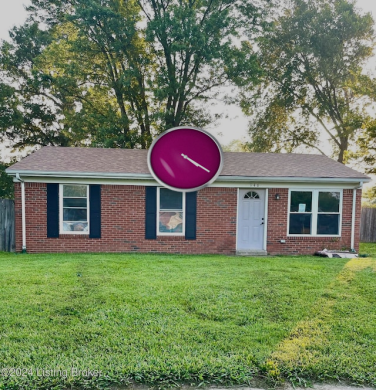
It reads **4:21**
